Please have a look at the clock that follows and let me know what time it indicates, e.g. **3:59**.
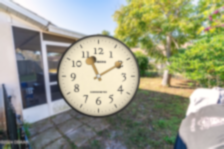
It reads **11:10**
